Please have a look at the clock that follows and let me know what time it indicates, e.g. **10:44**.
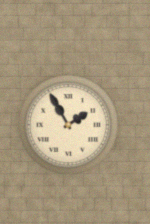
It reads **1:55**
